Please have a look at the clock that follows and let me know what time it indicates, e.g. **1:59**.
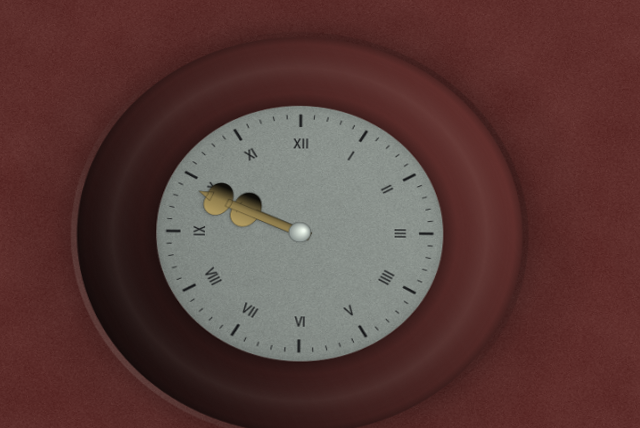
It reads **9:49**
